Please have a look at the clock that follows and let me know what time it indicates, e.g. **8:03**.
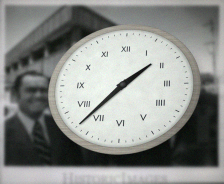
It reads **1:37**
